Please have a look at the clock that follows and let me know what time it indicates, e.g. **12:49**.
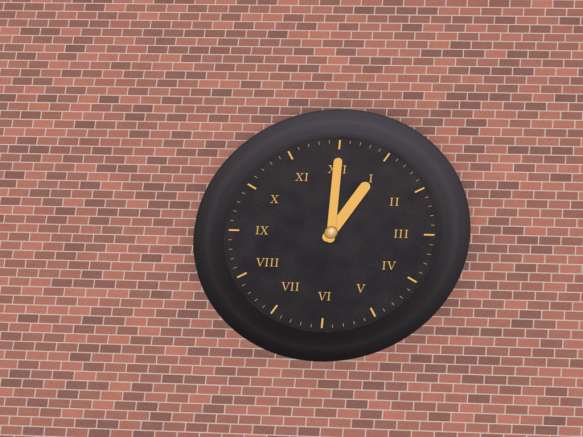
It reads **1:00**
